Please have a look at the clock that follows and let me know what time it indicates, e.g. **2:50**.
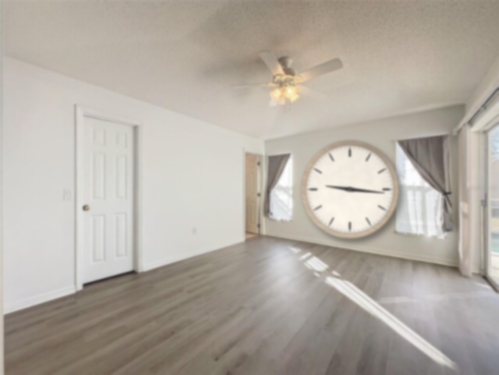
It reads **9:16**
